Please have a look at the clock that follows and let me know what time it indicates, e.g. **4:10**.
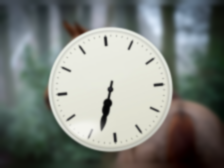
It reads **6:33**
